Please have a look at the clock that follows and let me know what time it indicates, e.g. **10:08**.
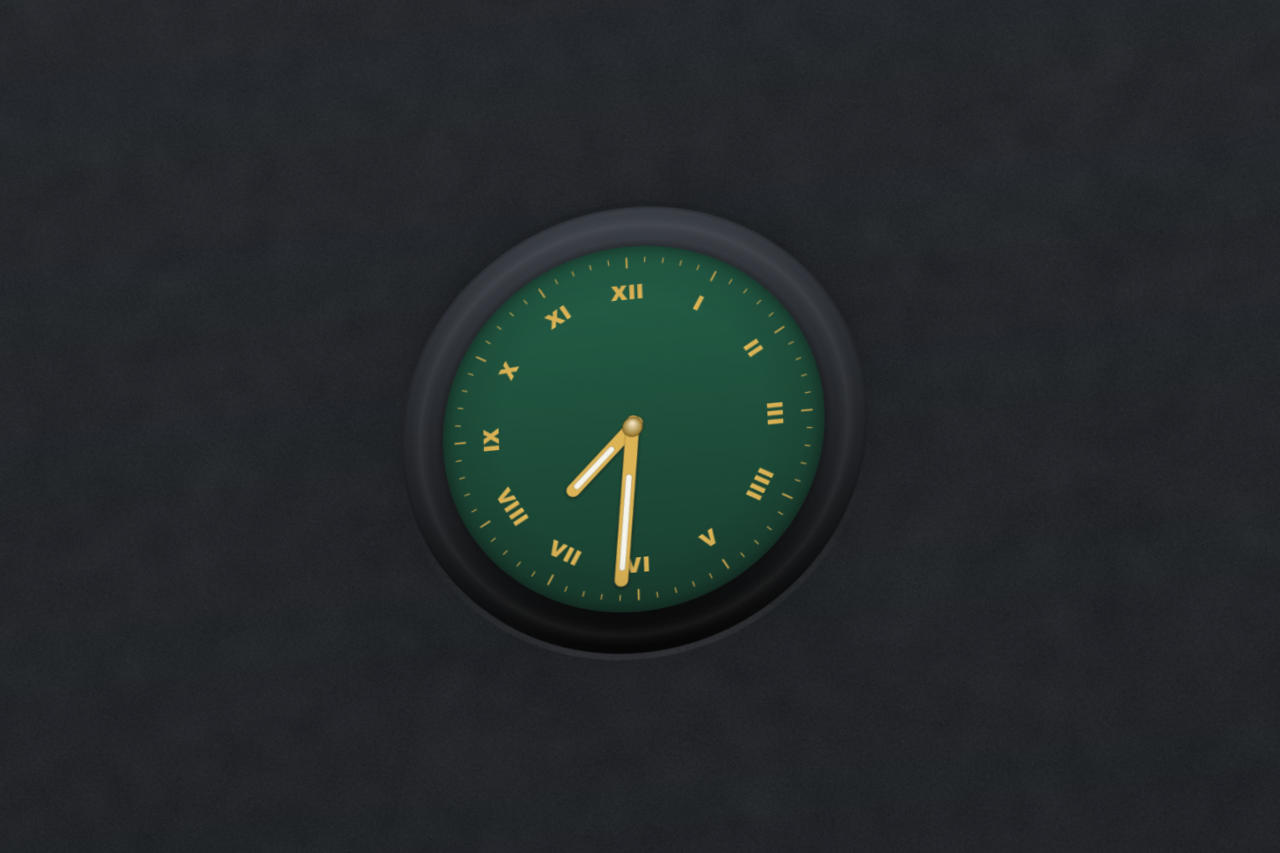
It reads **7:31**
